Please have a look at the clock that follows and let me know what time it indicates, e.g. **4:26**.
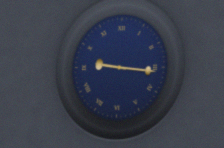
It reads **9:16**
